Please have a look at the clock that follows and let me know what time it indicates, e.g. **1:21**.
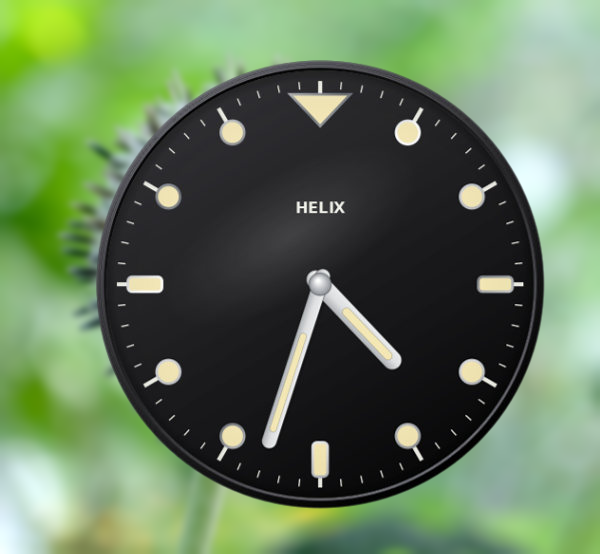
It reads **4:33**
